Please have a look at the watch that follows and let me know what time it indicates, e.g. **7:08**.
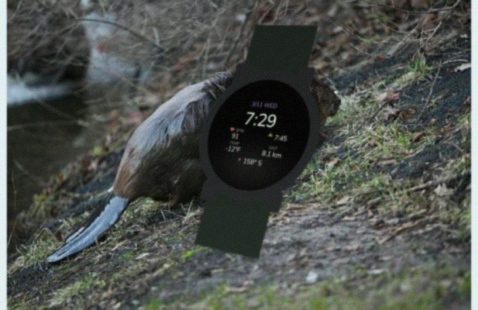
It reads **7:29**
